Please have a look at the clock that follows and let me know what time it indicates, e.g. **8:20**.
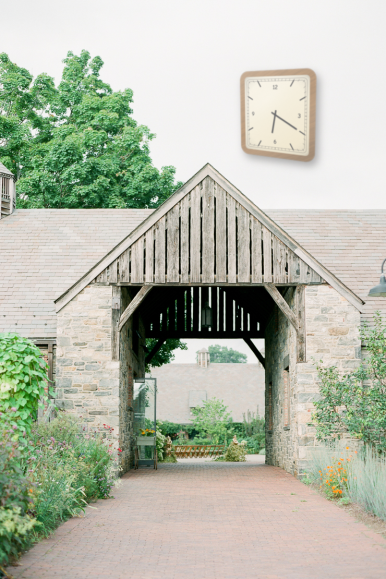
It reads **6:20**
